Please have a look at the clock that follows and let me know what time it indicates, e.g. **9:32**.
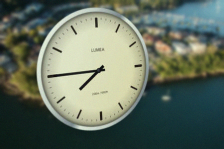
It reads **7:45**
